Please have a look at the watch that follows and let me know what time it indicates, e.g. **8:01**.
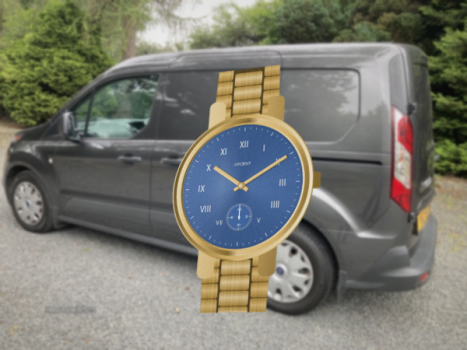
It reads **10:10**
